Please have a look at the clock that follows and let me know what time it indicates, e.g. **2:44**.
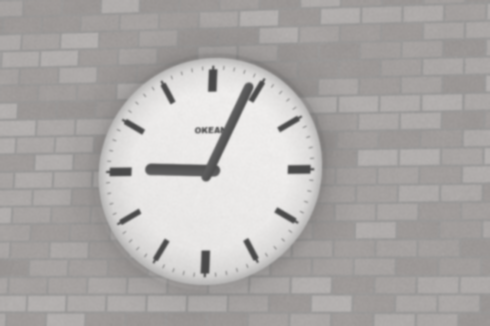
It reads **9:04**
